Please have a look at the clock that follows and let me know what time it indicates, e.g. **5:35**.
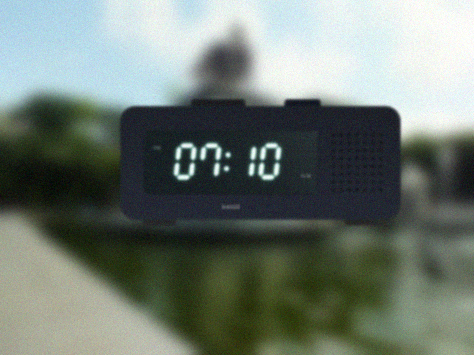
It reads **7:10**
